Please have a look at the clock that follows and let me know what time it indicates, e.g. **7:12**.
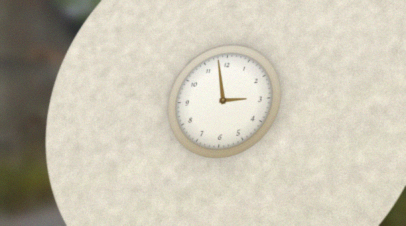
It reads **2:58**
